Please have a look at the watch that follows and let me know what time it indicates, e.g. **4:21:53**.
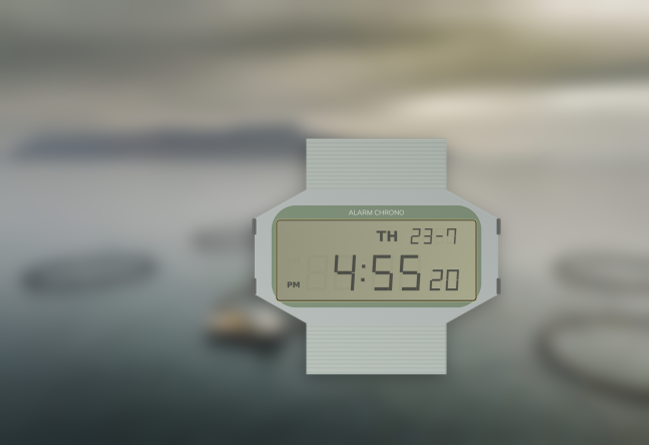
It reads **4:55:20**
